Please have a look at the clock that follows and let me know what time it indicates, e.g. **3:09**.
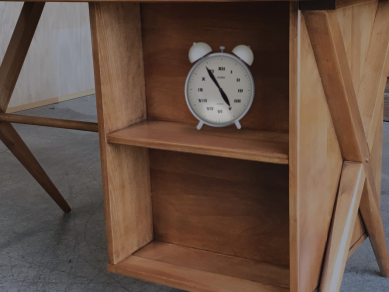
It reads **4:54**
